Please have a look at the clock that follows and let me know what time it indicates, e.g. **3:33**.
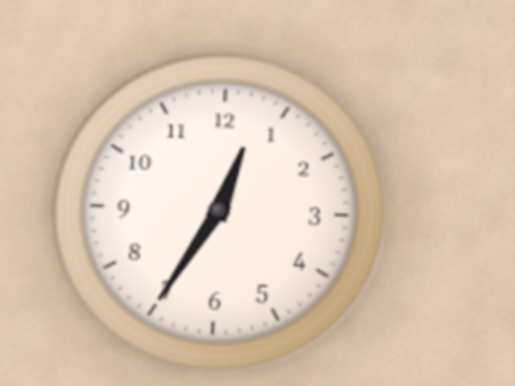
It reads **12:35**
